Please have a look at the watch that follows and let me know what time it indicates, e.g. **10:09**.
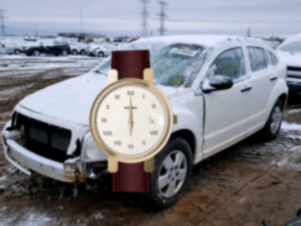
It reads **6:00**
